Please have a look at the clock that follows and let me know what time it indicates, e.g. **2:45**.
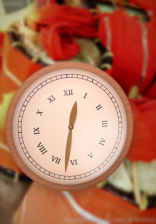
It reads **12:32**
